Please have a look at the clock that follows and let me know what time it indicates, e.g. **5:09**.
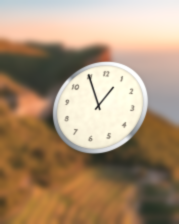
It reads **12:55**
